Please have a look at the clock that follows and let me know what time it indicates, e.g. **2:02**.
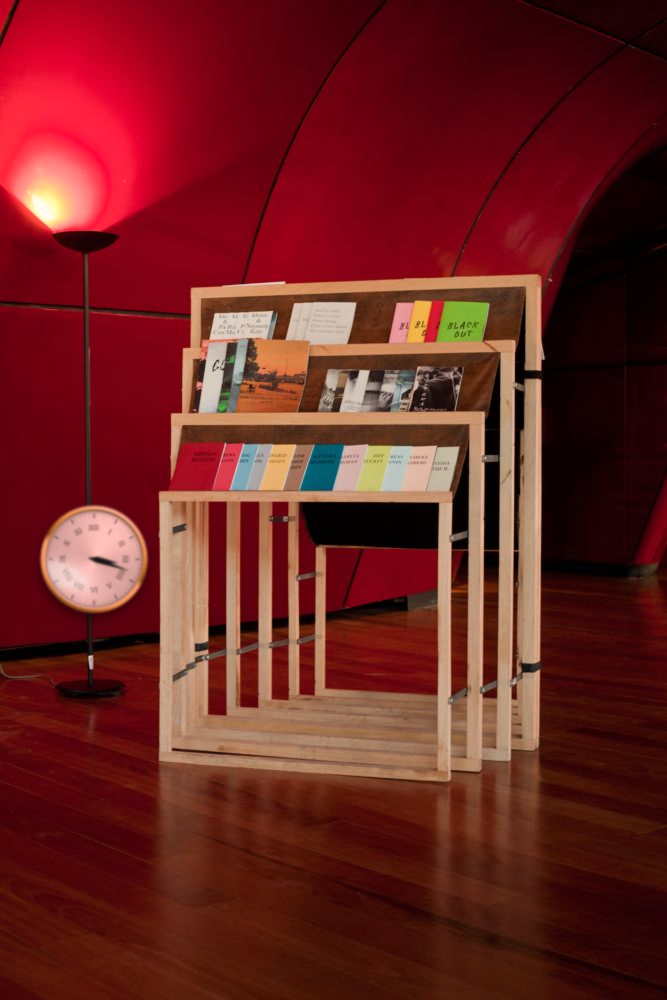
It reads **3:18**
